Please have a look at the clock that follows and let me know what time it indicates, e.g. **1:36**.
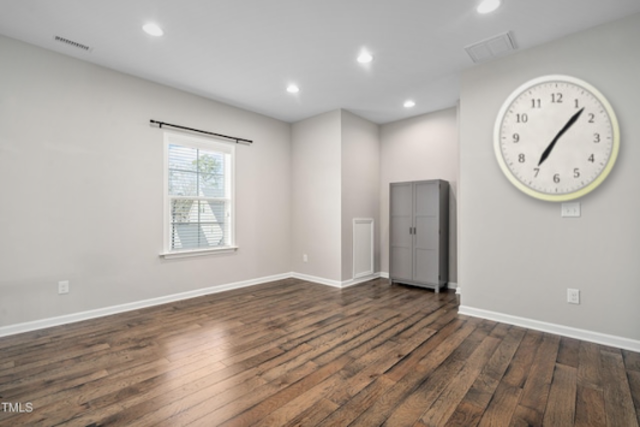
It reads **7:07**
